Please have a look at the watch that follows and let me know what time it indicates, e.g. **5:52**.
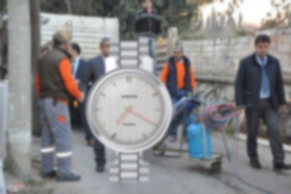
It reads **7:20**
